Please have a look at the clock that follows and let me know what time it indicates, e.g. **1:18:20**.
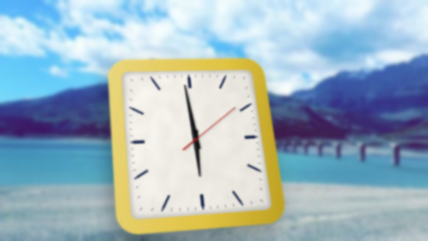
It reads **5:59:09**
